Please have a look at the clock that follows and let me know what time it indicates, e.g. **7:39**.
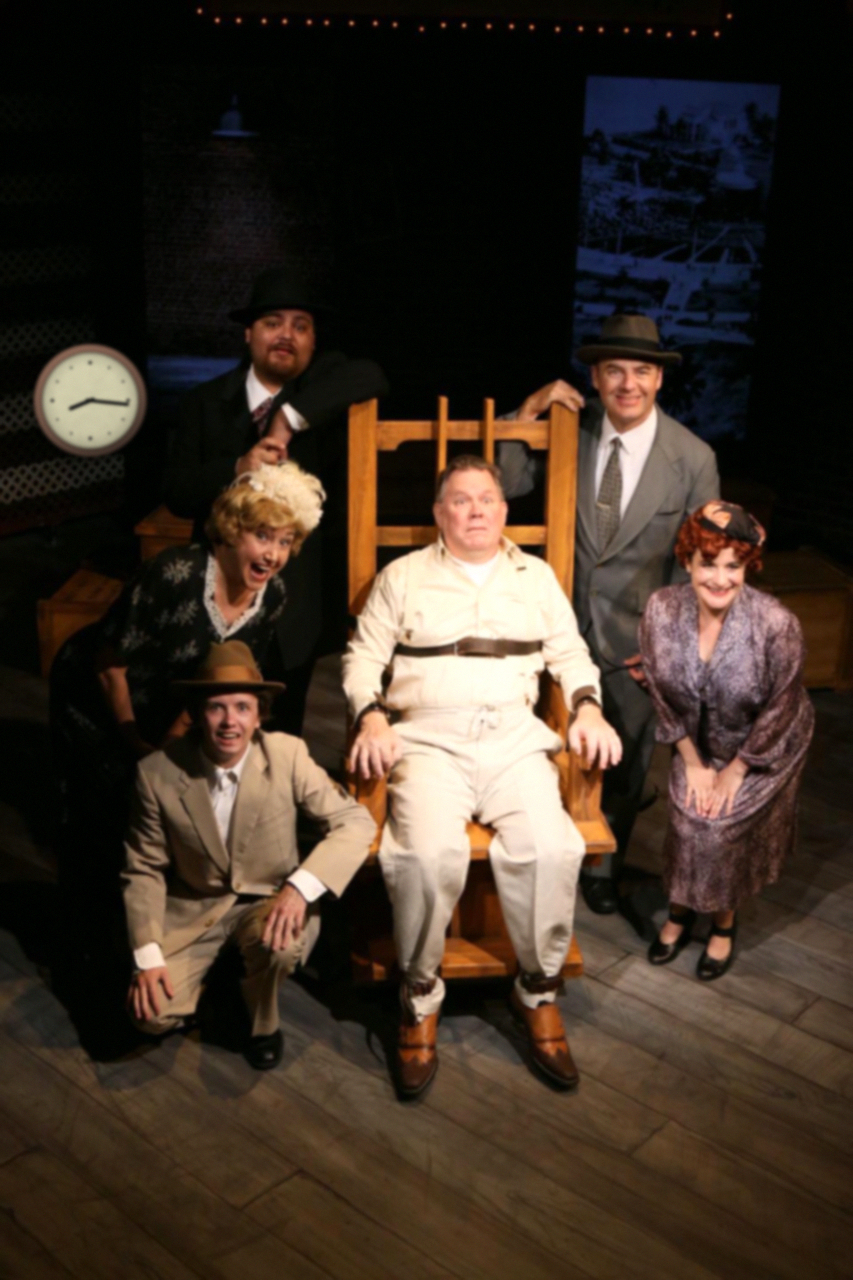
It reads **8:16**
